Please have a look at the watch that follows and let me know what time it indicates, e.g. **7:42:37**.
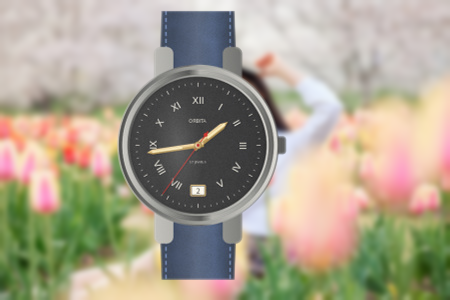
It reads **1:43:36**
